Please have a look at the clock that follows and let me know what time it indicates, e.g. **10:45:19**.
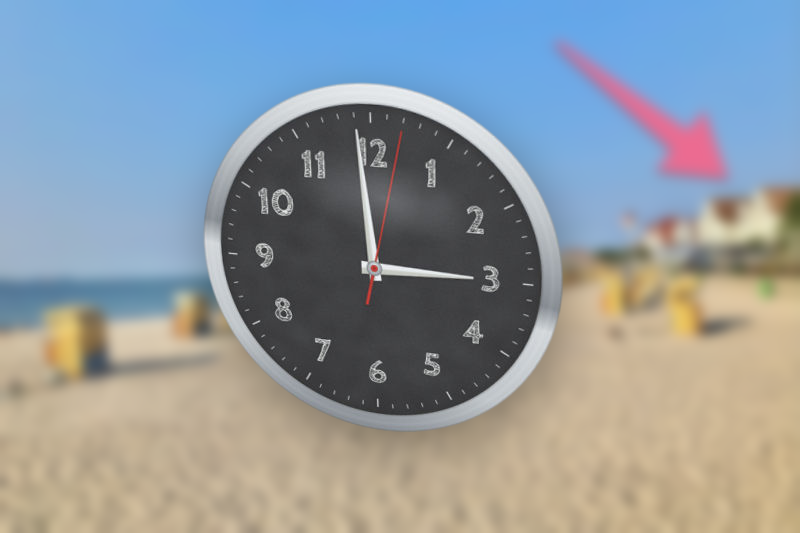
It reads **2:59:02**
